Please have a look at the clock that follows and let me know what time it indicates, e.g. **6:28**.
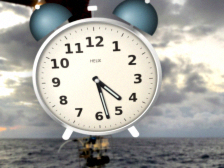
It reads **4:28**
